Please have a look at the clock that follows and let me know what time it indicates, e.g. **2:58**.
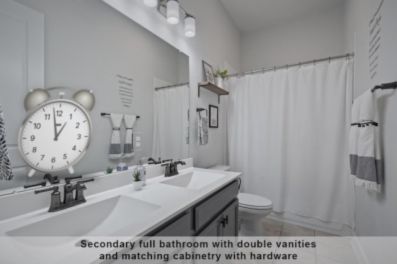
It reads **12:58**
